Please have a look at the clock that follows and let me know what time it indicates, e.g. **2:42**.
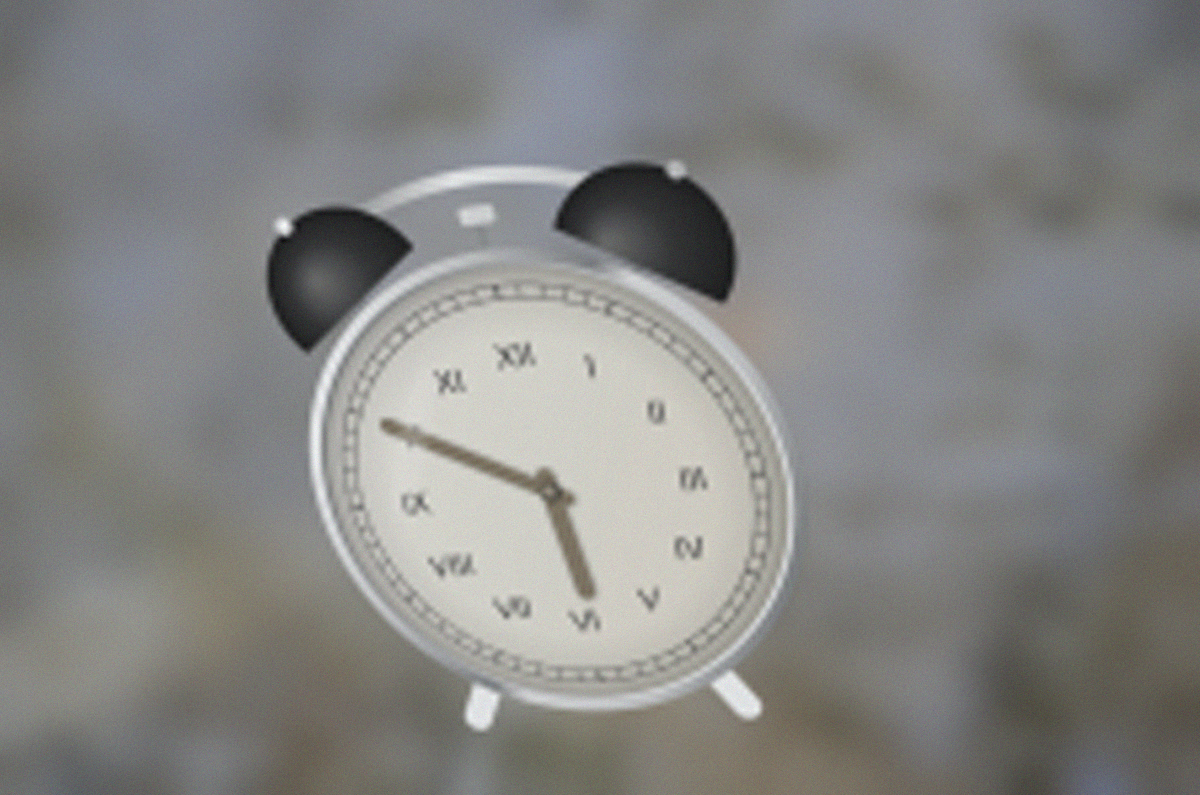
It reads **5:50**
